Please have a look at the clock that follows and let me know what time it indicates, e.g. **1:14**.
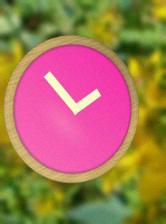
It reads **1:53**
